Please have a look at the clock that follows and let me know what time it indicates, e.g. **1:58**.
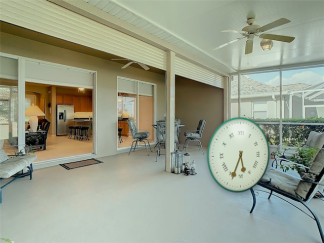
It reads **5:34**
